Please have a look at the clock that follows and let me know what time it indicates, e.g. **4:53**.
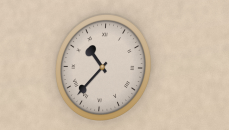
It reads **10:37**
